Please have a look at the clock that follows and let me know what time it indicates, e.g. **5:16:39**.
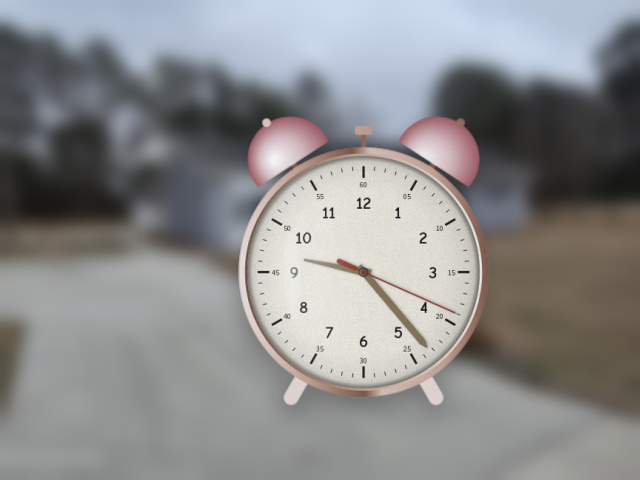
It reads **9:23:19**
